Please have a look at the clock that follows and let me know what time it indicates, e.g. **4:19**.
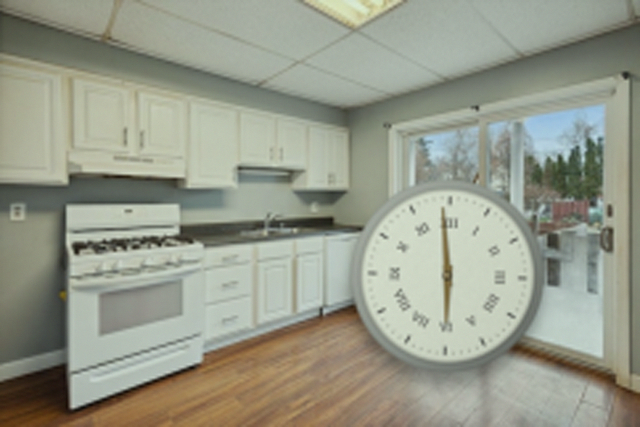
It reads **5:59**
